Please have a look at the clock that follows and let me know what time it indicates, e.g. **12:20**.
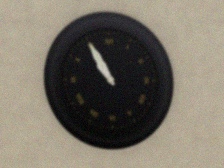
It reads **10:55**
